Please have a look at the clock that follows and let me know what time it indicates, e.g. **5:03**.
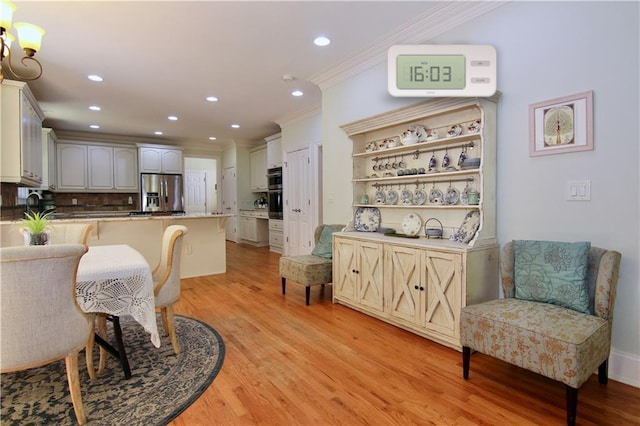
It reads **16:03**
